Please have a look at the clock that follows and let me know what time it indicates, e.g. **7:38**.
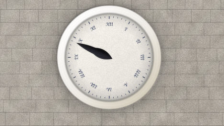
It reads **9:49**
